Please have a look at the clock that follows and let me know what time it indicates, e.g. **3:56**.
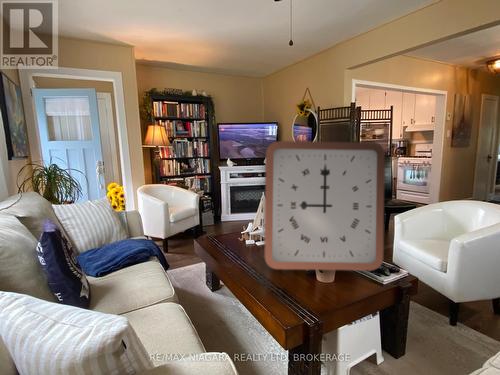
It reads **9:00**
